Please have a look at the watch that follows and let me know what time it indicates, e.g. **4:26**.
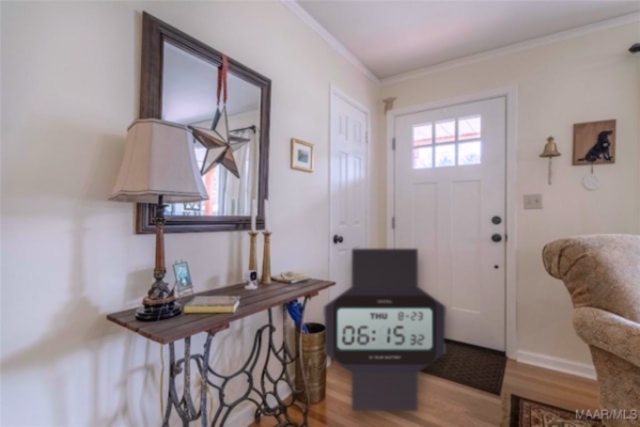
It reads **6:15**
